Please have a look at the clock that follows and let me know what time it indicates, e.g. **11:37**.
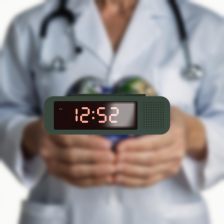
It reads **12:52**
